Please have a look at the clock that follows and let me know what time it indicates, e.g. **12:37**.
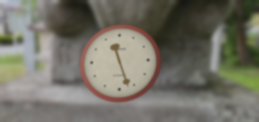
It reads **11:27**
